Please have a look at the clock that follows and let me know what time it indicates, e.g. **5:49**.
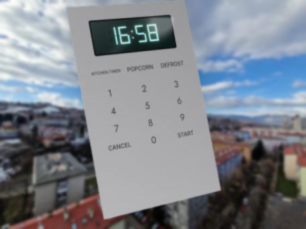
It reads **16:58**
